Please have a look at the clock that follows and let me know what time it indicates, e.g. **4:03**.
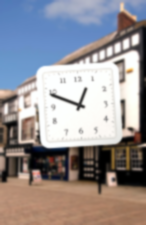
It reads **12:49**
